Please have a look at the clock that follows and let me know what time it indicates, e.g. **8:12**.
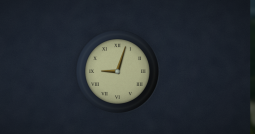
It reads **9:03**
